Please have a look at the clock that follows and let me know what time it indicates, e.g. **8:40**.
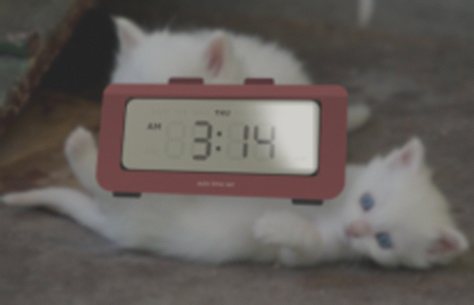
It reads **3:14**
